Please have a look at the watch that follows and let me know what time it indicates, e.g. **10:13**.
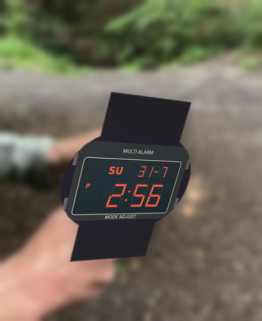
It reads **2:56**
